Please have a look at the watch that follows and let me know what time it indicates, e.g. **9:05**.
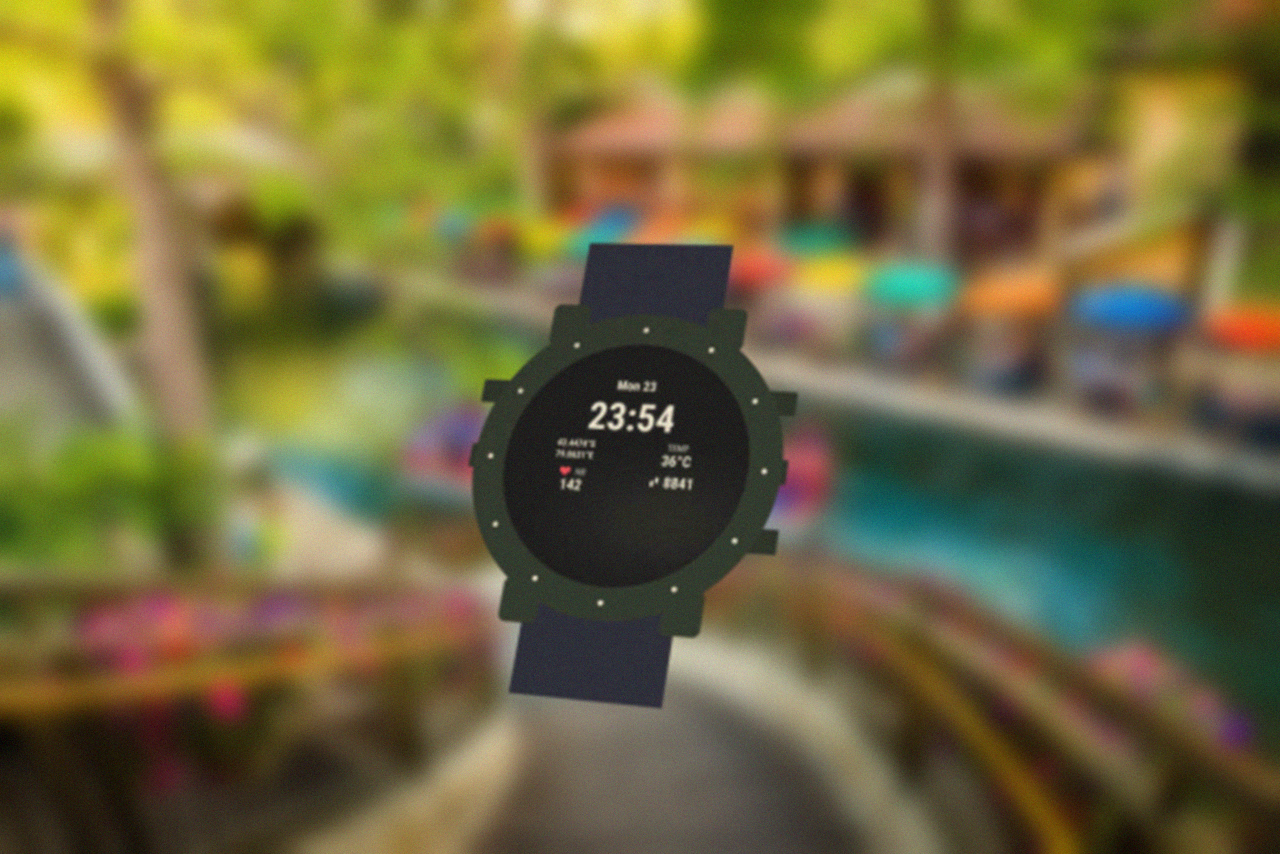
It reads **23:54**
